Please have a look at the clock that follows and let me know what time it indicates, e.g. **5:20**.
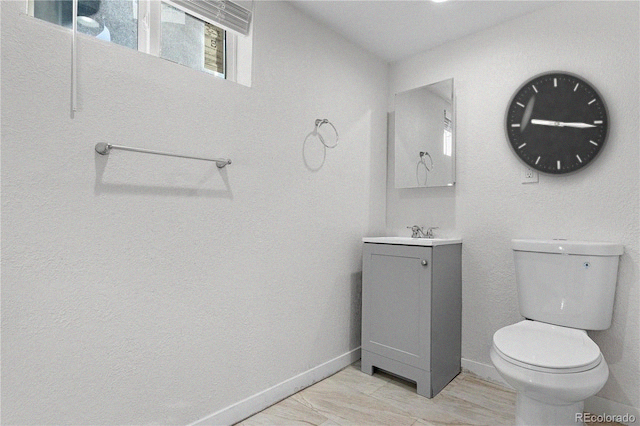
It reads **9:16**
